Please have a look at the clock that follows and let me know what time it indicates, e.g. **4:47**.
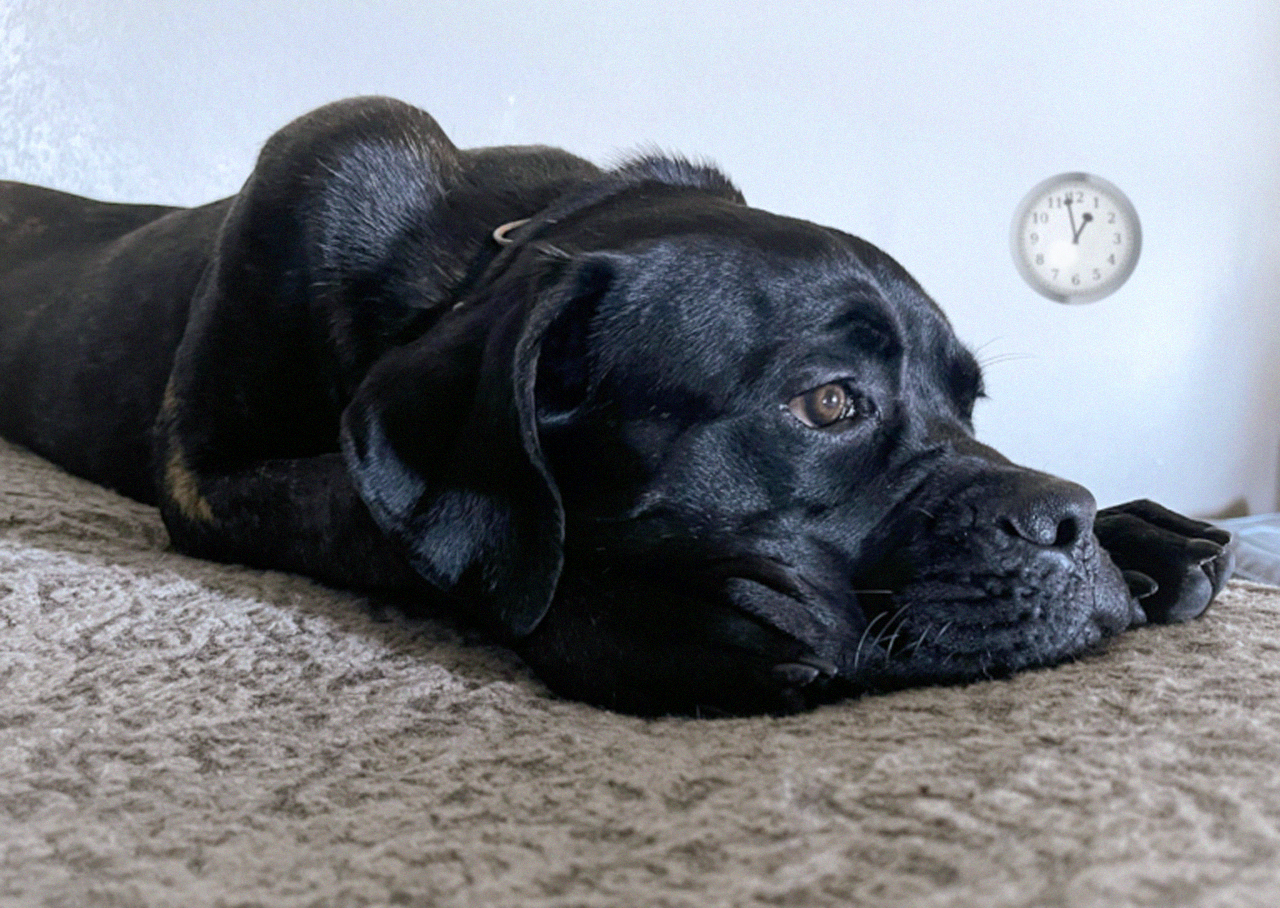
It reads **12:58**
